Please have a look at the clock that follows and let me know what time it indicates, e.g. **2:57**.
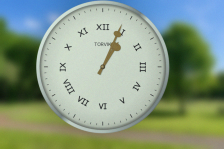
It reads **1:04**
